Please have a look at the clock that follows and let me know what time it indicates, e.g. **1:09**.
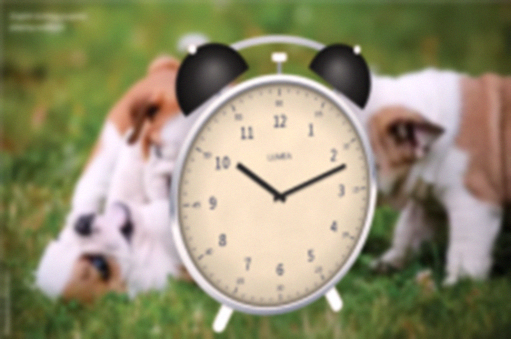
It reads **10:12**
